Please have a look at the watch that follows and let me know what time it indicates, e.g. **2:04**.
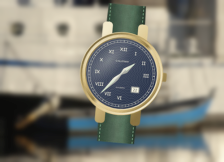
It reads **1:37**
